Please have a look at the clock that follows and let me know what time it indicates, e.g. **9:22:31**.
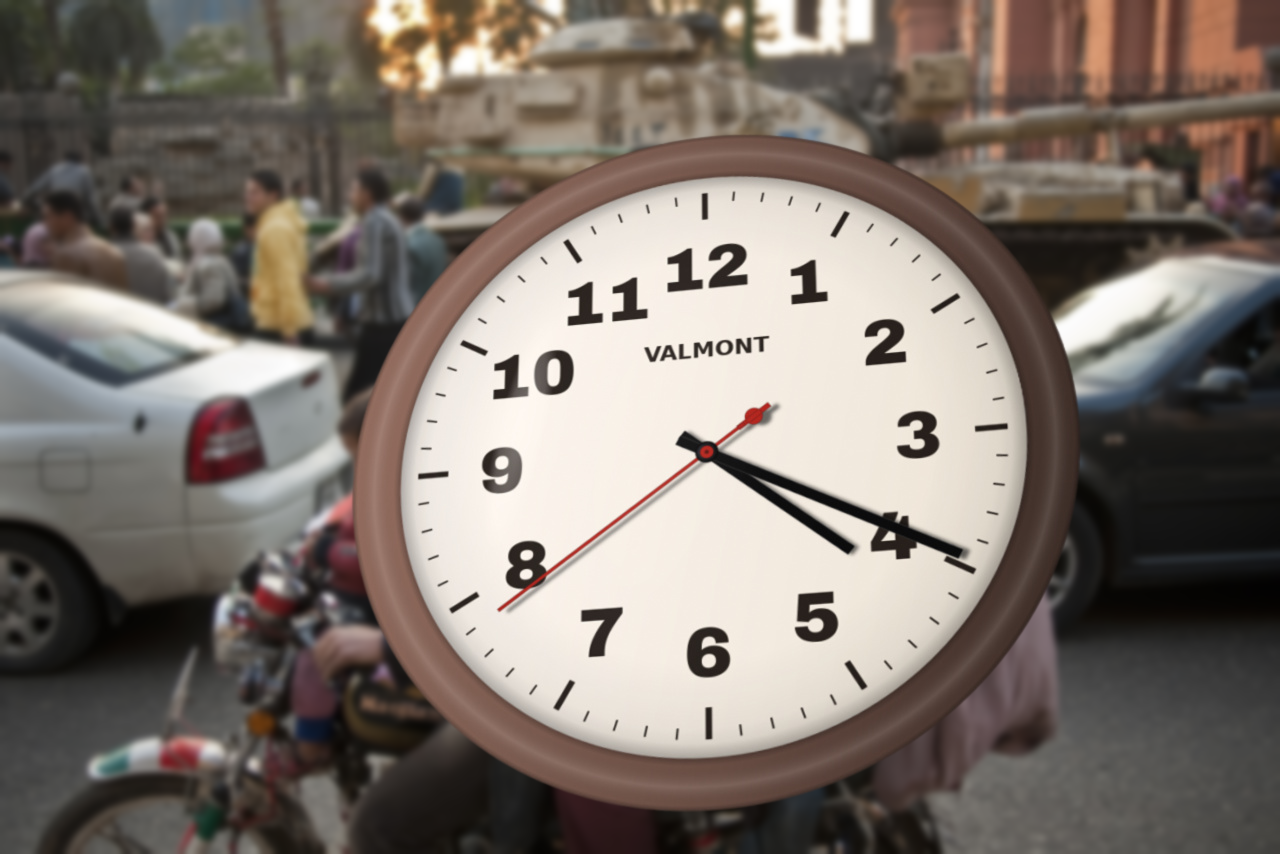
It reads **4:19:39**
